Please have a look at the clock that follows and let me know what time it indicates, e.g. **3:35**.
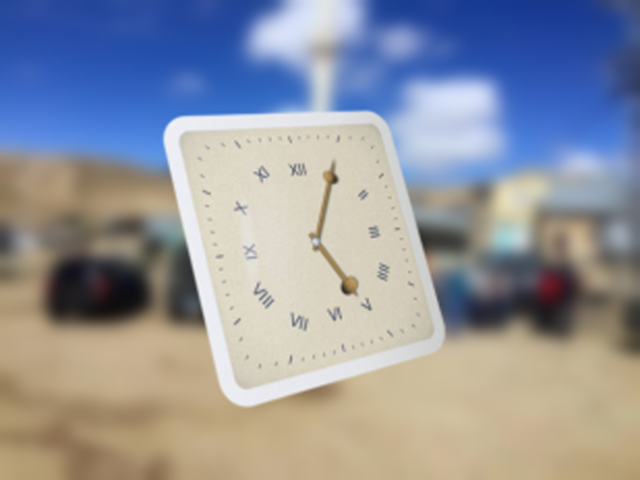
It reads **5:05**
